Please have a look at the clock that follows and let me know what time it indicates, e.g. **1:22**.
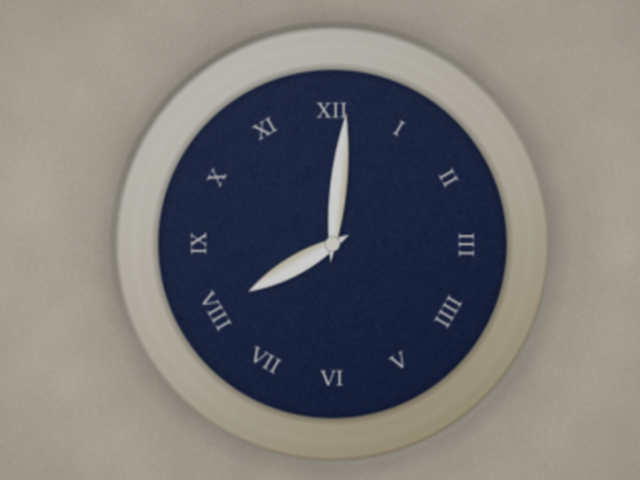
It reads **8:01**
